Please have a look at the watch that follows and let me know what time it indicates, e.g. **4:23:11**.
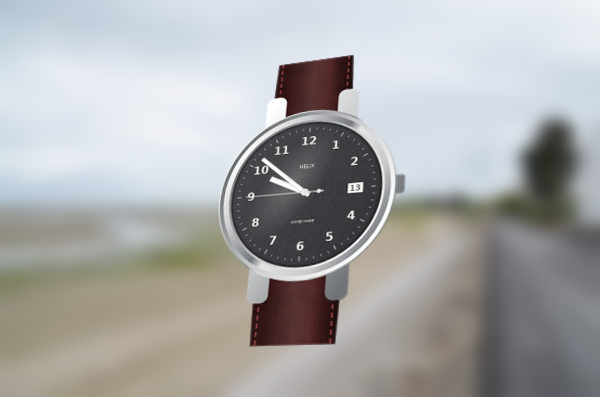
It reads **9:51:45**
